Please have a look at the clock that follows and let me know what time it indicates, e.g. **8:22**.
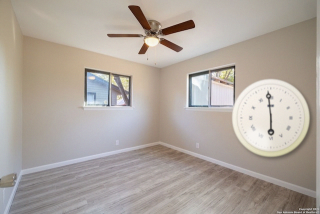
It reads **5:59**
